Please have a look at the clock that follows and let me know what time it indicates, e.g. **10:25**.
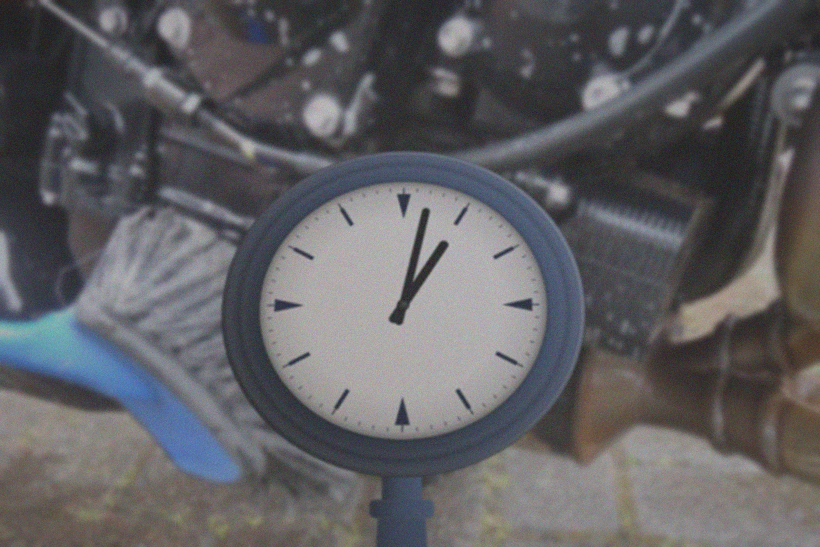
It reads **1:02**
